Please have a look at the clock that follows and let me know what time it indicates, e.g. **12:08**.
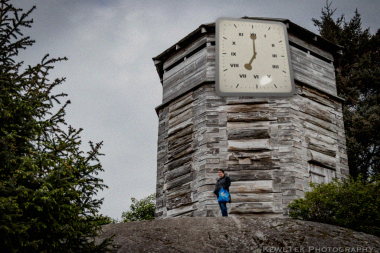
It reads **7:00**
